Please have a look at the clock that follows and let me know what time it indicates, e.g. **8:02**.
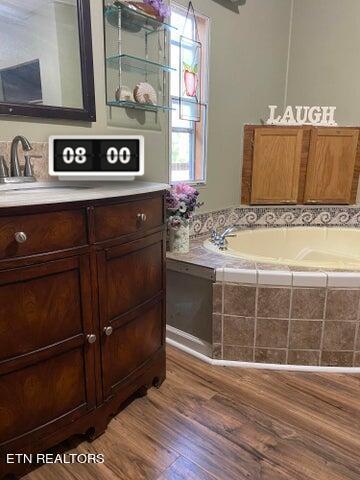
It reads **8:00**
